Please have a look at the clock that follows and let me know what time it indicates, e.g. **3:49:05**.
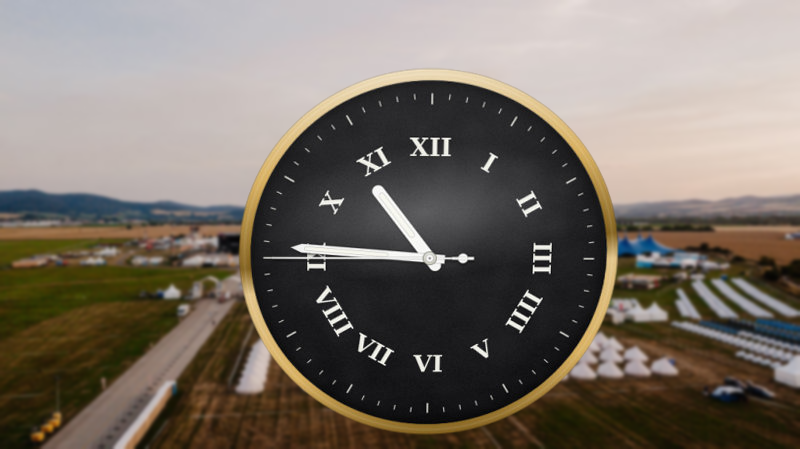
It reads **10:45:45**
